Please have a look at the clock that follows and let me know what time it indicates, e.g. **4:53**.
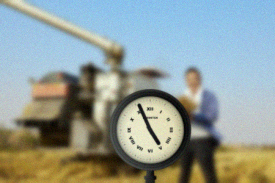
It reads **4:56**
